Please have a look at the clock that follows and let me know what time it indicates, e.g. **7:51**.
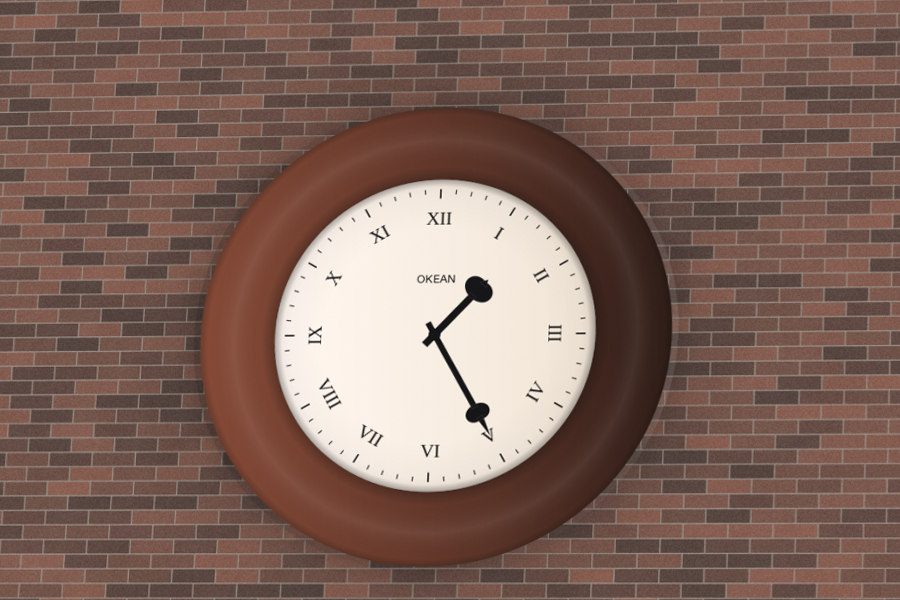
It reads **1:25**
